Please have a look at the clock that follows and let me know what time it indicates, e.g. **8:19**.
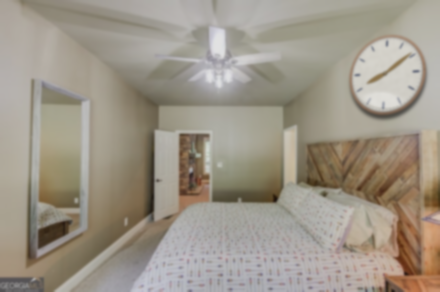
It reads **8:09**
